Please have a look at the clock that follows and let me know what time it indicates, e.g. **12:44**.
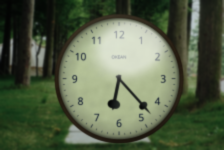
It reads **6:23**
